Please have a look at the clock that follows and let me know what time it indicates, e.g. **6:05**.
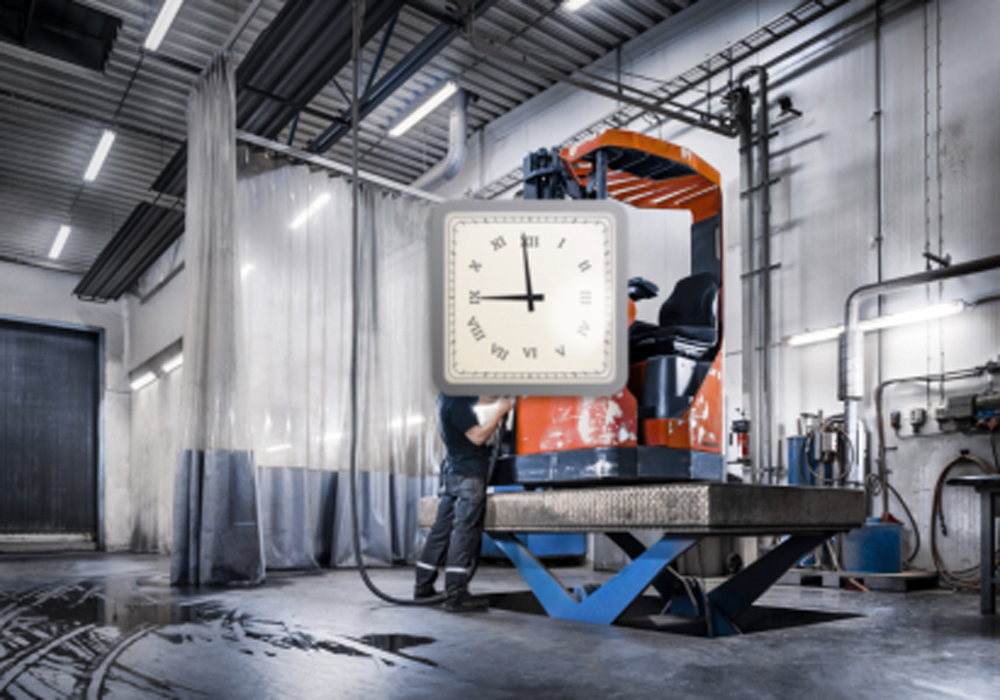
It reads **8:59**
